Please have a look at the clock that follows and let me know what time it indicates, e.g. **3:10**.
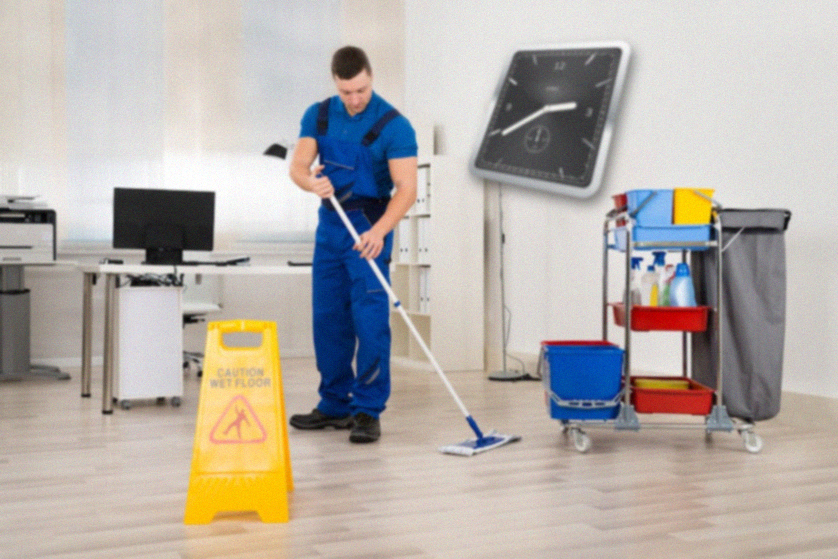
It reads **2:39**
